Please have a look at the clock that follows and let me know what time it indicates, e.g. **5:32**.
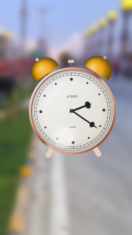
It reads **2:21**
